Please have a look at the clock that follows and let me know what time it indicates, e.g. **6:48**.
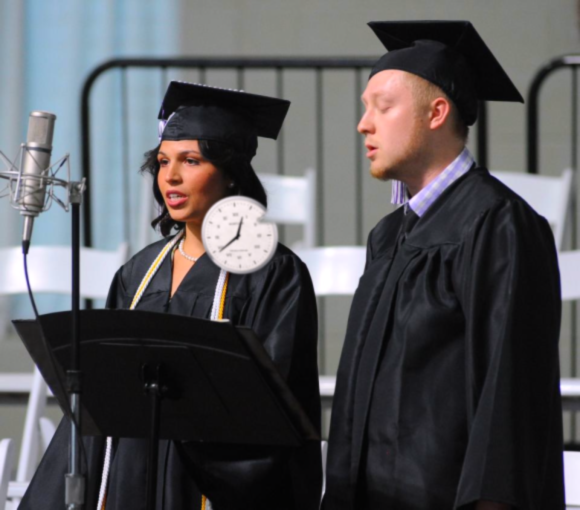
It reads **12:39**
